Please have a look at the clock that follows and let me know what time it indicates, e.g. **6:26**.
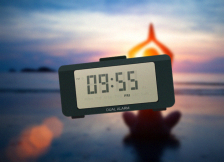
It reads **9:55**
